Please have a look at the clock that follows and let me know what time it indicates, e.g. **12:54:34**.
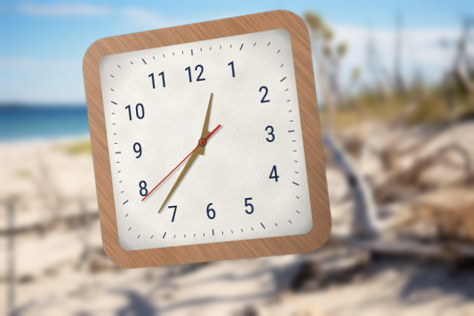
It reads **12:36:39**
